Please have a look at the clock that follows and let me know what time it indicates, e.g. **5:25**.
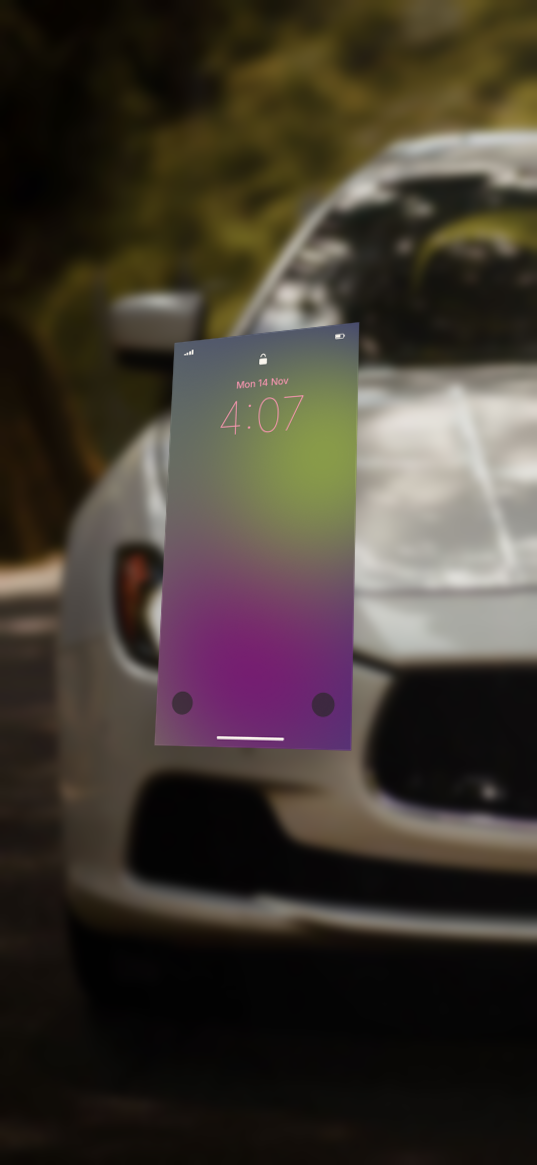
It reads **4:07**
